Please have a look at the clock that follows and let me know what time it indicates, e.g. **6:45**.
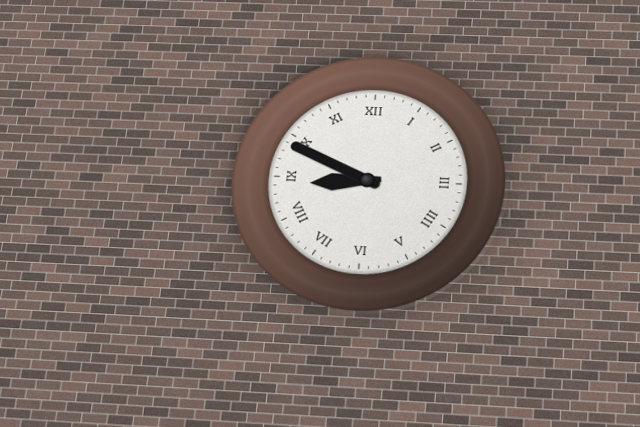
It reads **8:49**
